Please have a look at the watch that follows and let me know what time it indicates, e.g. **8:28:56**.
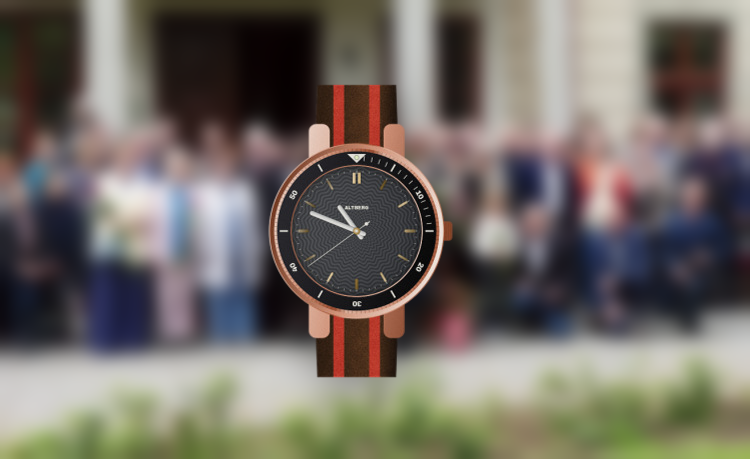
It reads **10:48:39**
